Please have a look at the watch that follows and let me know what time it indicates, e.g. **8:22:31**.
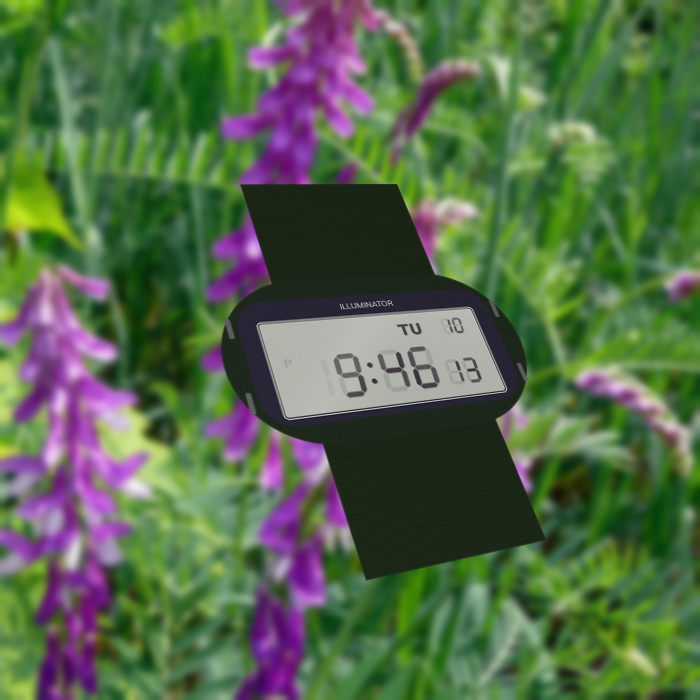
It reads **9:46:13**
